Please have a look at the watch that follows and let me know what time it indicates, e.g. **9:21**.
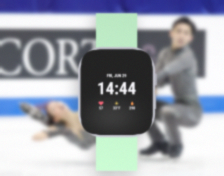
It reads **14:44**
